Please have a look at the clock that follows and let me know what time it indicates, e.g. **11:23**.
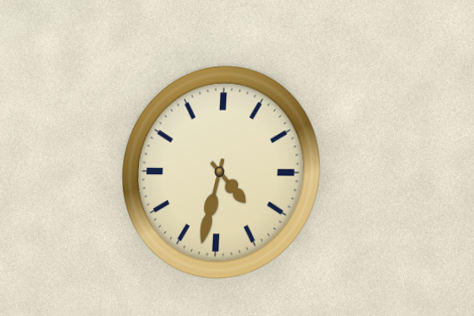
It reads **4:32**
